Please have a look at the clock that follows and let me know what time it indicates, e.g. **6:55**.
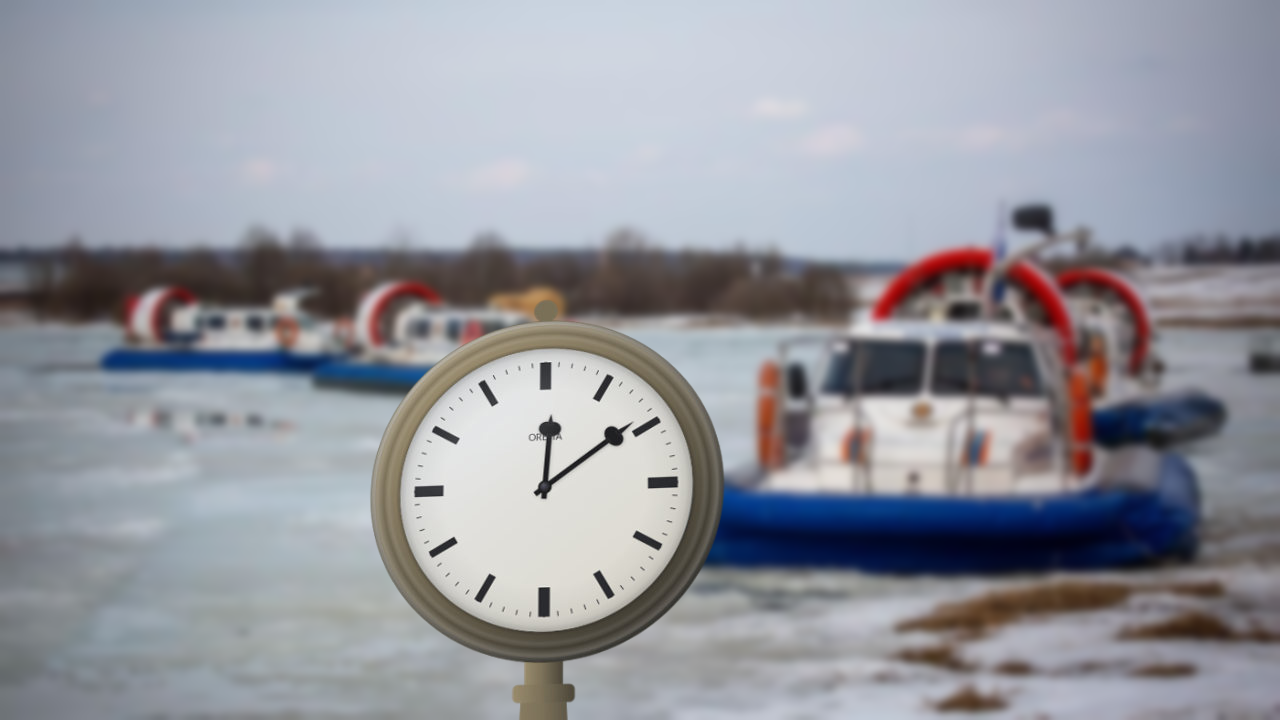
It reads **12:09**
